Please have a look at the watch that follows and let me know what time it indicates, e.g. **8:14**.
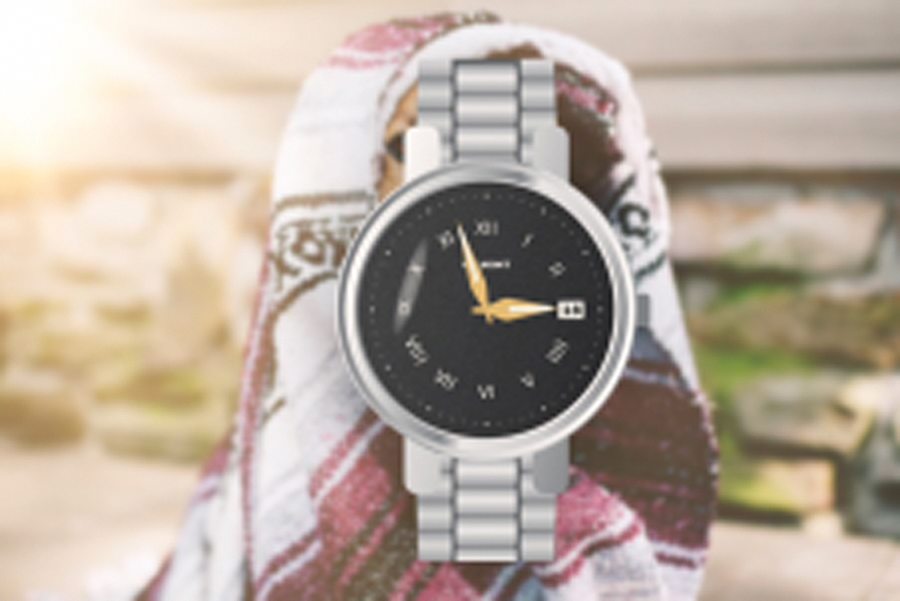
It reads **2:57**
